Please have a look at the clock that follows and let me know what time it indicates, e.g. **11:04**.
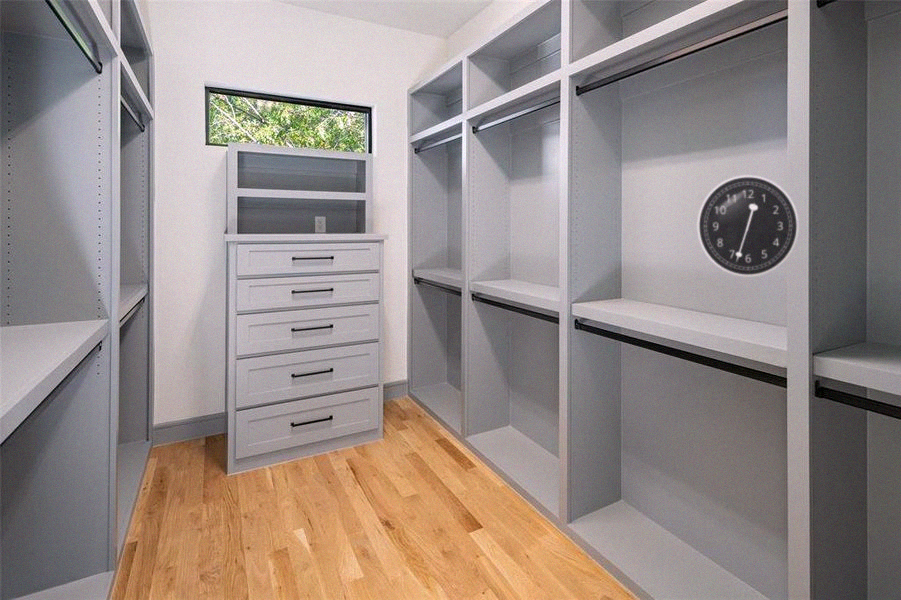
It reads **12:33**
